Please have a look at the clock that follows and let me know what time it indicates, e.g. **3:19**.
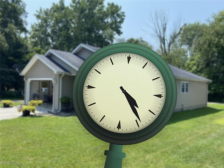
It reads **4:24**
